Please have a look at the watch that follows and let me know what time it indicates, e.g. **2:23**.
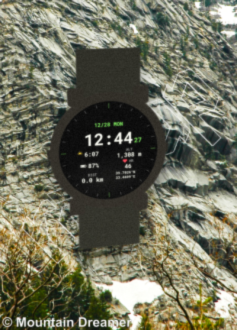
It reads **12:44**
